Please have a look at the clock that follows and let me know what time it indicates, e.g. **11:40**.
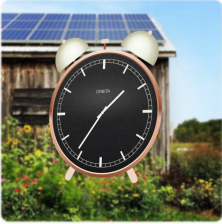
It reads **1:36**
